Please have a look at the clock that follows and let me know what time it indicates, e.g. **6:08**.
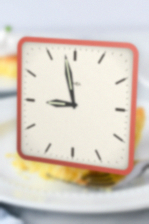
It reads **8:58**
